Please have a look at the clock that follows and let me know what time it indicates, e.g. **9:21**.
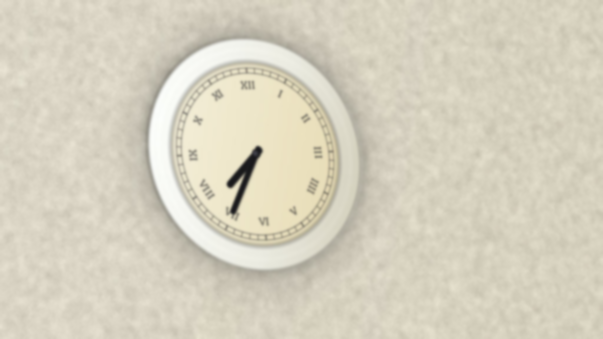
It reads **7:35**
